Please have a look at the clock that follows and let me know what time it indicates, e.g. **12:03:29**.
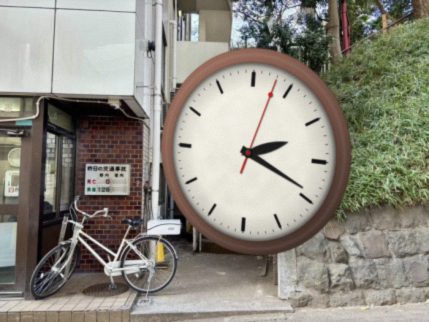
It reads **2:19:03**
